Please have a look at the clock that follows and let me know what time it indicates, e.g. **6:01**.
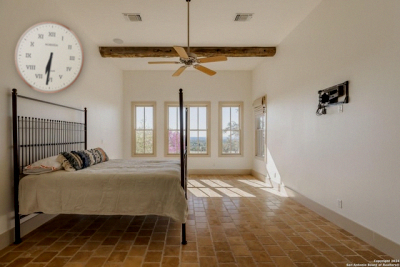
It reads **6:31**
